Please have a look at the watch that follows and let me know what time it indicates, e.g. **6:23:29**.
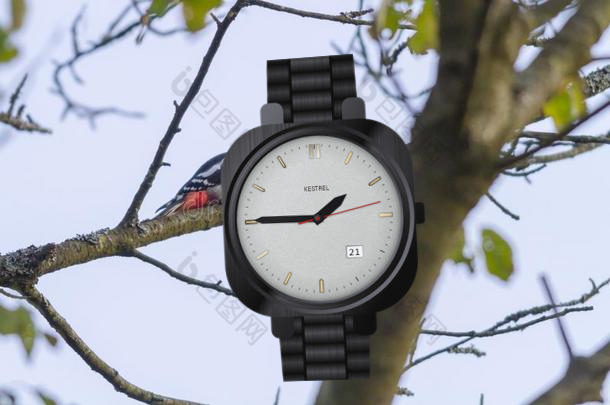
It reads **1:45:13**
